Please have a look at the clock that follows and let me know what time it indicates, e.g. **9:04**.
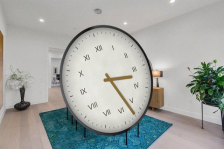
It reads **3:27**
